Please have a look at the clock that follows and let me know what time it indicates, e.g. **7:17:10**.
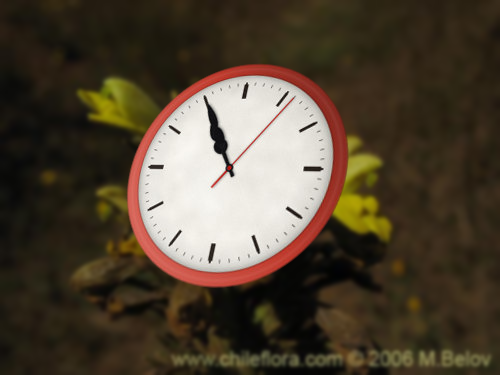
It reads **10:55:06**
